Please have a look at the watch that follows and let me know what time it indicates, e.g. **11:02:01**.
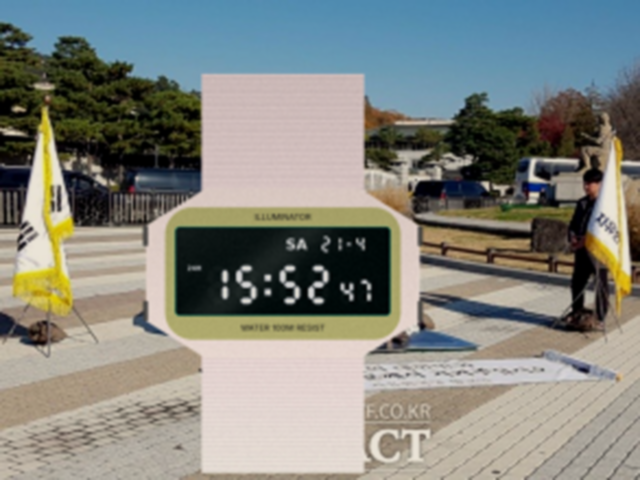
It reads **15:52:47**
